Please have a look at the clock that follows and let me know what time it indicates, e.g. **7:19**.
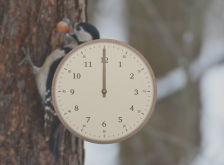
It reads **12:00**
